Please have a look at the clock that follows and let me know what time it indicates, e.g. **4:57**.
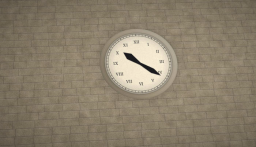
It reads **10:21**
